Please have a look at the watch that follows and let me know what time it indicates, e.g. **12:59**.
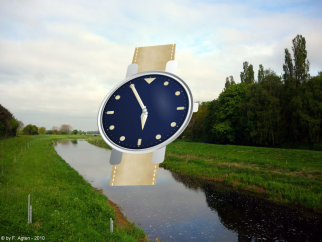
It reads **5:55**
